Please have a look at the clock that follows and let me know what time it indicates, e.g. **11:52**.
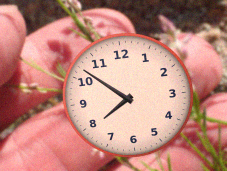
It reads **7:52**
